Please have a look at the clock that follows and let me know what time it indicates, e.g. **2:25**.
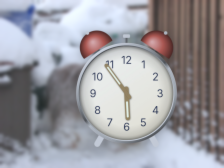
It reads **5:54**
